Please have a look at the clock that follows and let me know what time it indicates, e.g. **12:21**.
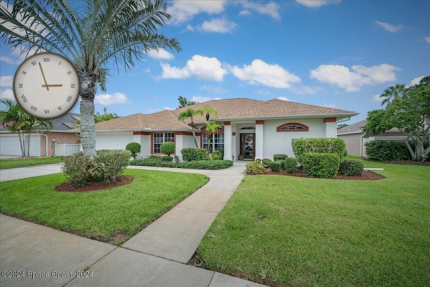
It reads **2:57**
